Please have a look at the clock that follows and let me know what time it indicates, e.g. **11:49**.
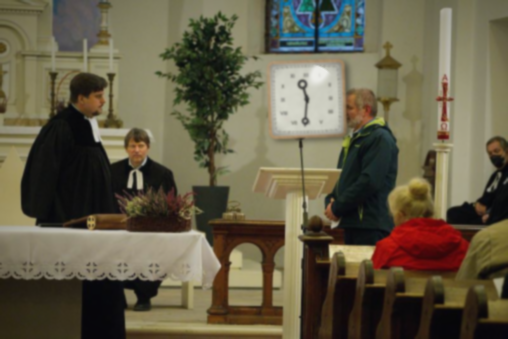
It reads **11:31**
